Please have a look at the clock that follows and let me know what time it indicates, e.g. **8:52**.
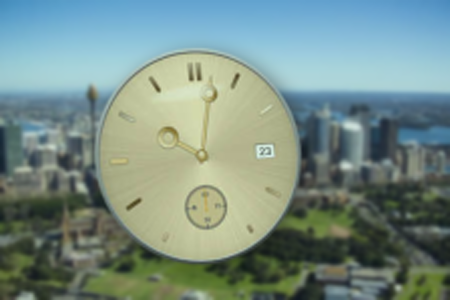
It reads **10:02**
